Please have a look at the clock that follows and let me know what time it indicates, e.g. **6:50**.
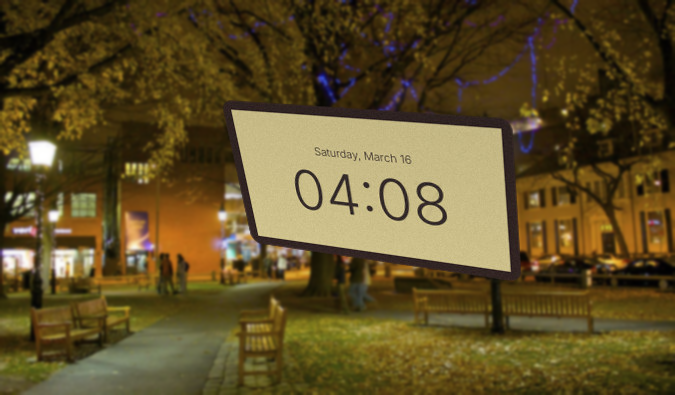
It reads **4:08**
